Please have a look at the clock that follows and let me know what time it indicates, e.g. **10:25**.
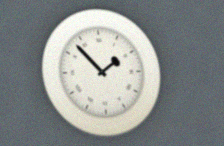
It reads **1:53**
